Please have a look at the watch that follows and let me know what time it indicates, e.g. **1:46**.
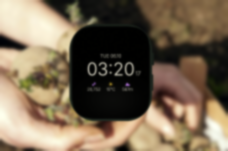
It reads **3:20**
